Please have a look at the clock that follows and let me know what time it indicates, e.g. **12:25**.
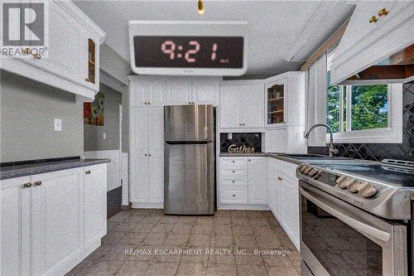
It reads **9:21**
